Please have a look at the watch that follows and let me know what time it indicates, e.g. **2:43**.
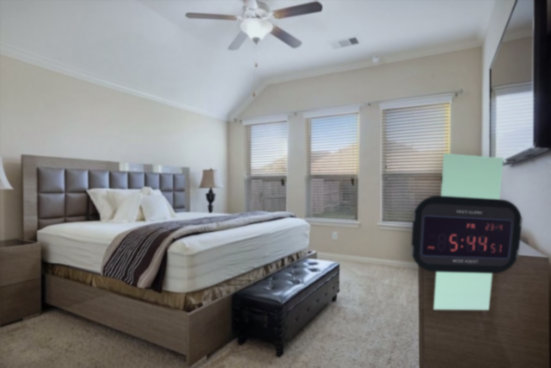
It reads **5:44**
